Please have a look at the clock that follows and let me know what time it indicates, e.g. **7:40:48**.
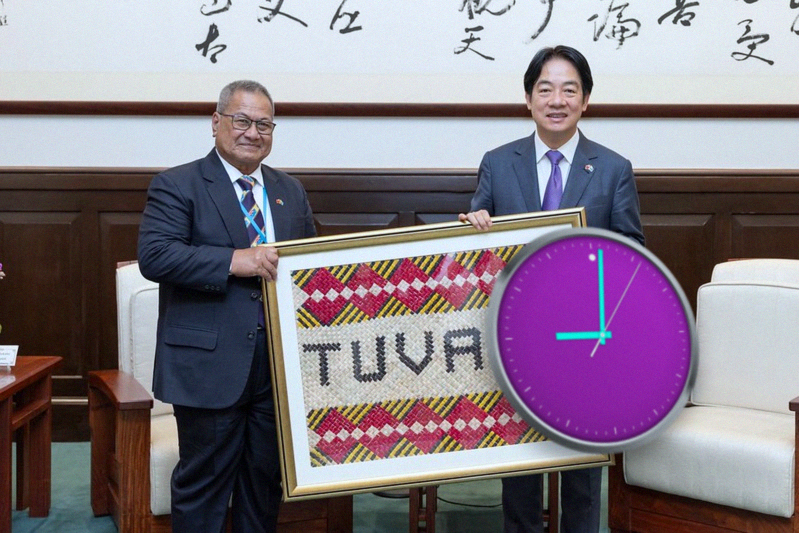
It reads **9:01:06**
